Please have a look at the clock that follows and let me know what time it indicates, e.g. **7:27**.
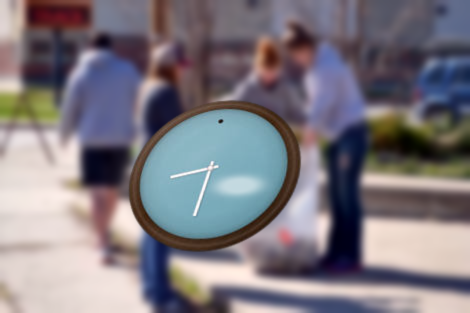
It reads **8:31**
